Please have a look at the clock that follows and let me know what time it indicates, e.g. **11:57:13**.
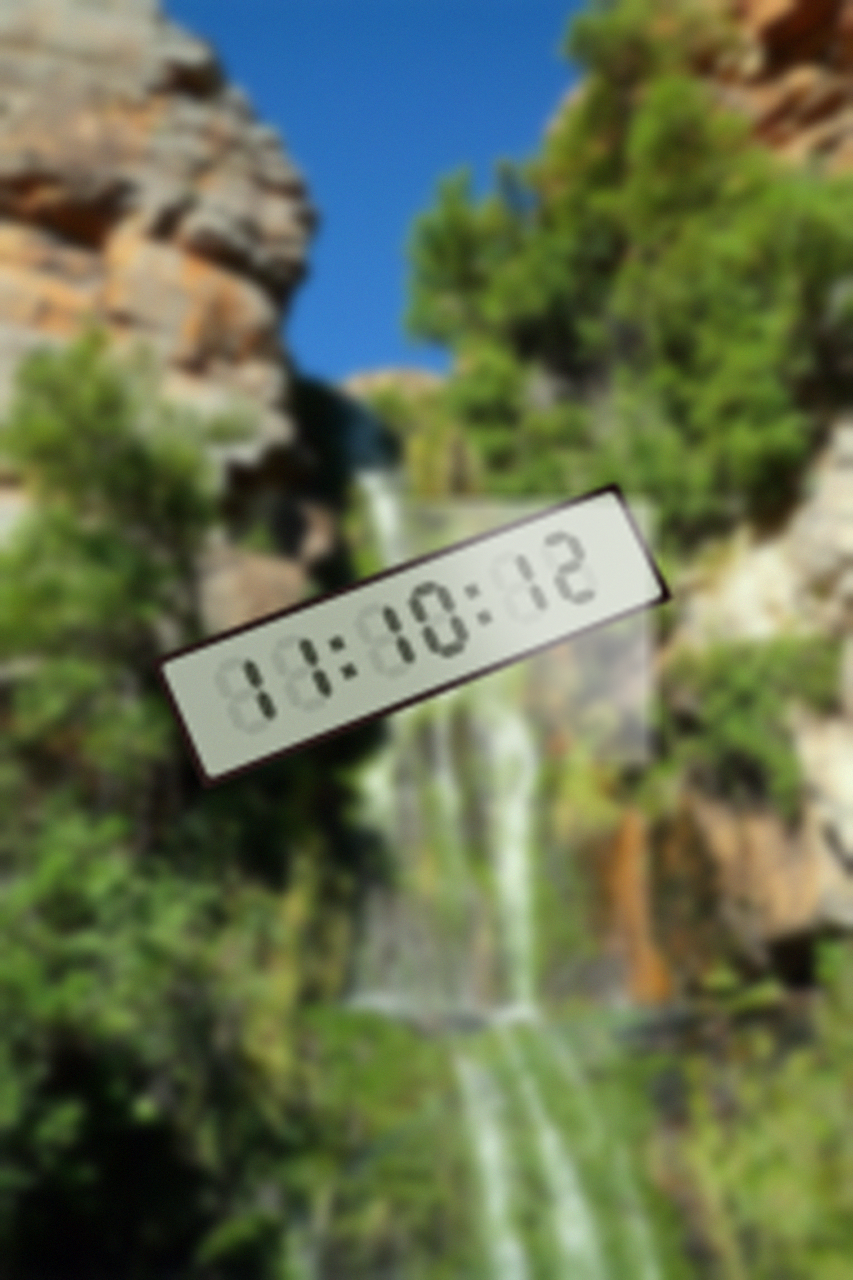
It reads **11:10:12**
